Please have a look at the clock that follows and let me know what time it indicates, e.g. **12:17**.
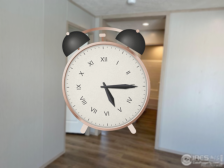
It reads **5:15**
